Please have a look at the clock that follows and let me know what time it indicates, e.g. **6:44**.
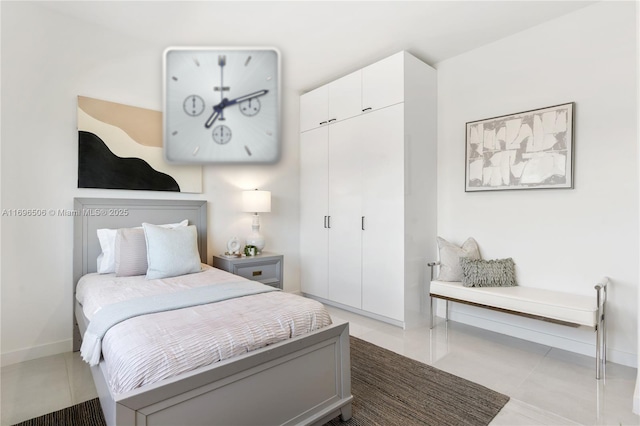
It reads **7:12**
